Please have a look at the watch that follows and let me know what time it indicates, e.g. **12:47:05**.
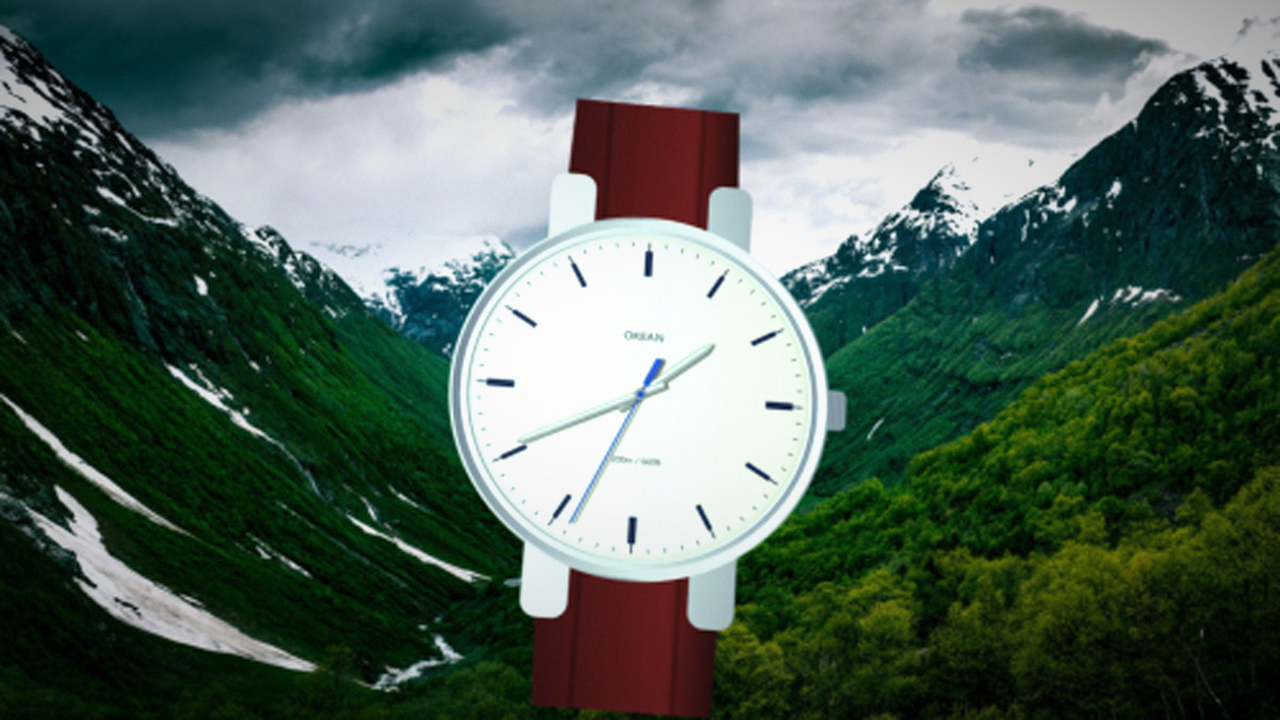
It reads **1:40:34**
